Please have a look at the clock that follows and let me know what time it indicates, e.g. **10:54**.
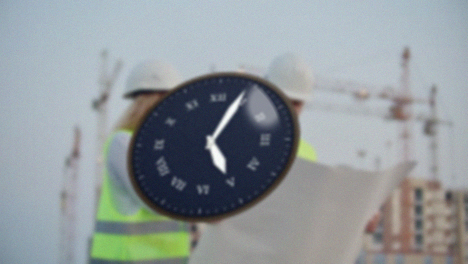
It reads **5:04**
